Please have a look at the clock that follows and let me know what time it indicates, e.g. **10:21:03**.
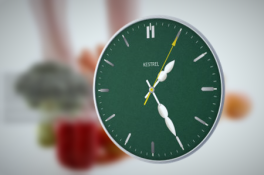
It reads **1:25:05**
